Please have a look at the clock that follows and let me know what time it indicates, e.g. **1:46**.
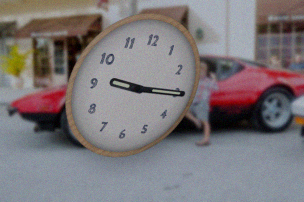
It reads **9:15**
